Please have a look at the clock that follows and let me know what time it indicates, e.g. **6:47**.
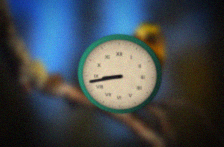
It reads **8:43**
